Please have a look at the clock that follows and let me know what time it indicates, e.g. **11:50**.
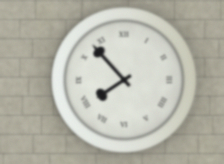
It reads **7:53**
